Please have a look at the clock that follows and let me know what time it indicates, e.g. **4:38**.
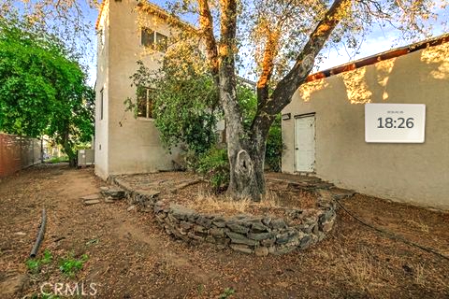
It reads **18:26**
